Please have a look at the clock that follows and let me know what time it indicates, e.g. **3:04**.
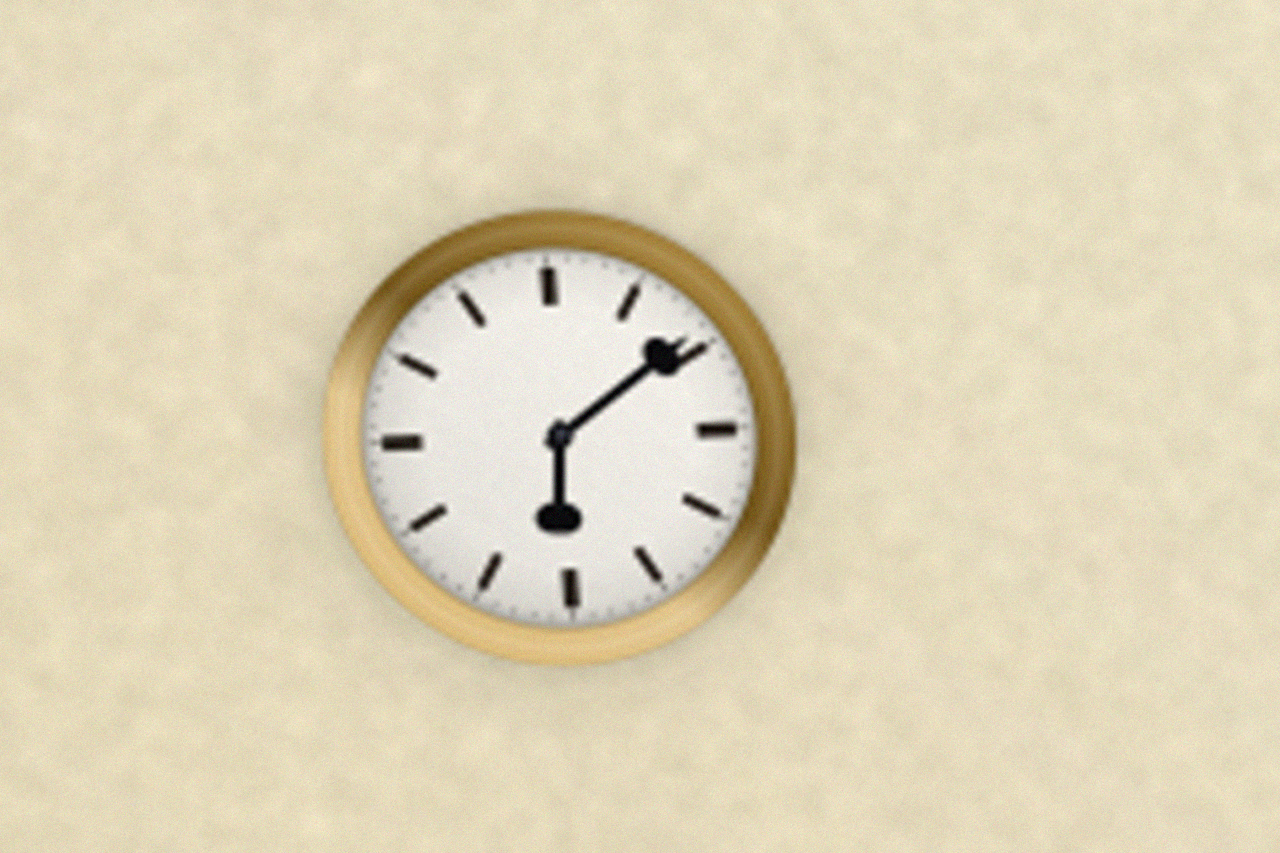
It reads **6:09**
